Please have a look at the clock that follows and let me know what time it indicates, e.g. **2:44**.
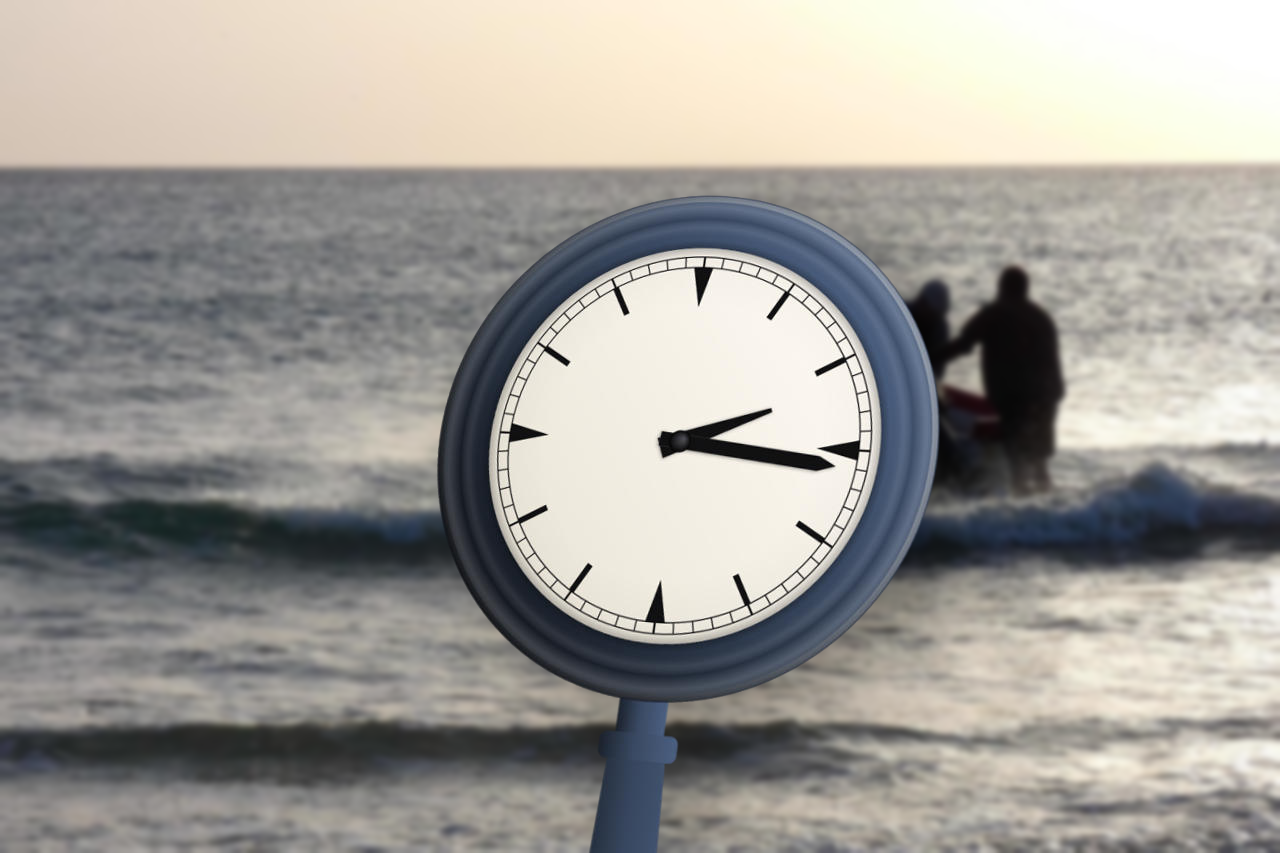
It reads **2:16**
